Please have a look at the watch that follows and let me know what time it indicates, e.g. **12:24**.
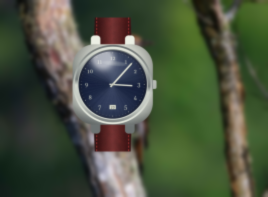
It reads **3:07**
